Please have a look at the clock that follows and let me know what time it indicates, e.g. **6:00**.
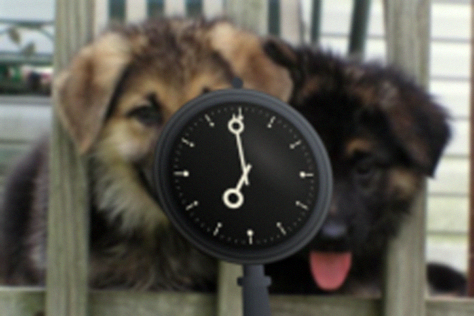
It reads **6:59**
